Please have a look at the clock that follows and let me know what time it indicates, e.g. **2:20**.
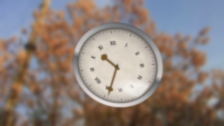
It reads **10:34**
